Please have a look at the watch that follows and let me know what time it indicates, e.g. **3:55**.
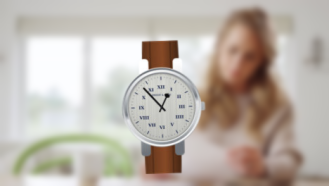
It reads **12:53**
